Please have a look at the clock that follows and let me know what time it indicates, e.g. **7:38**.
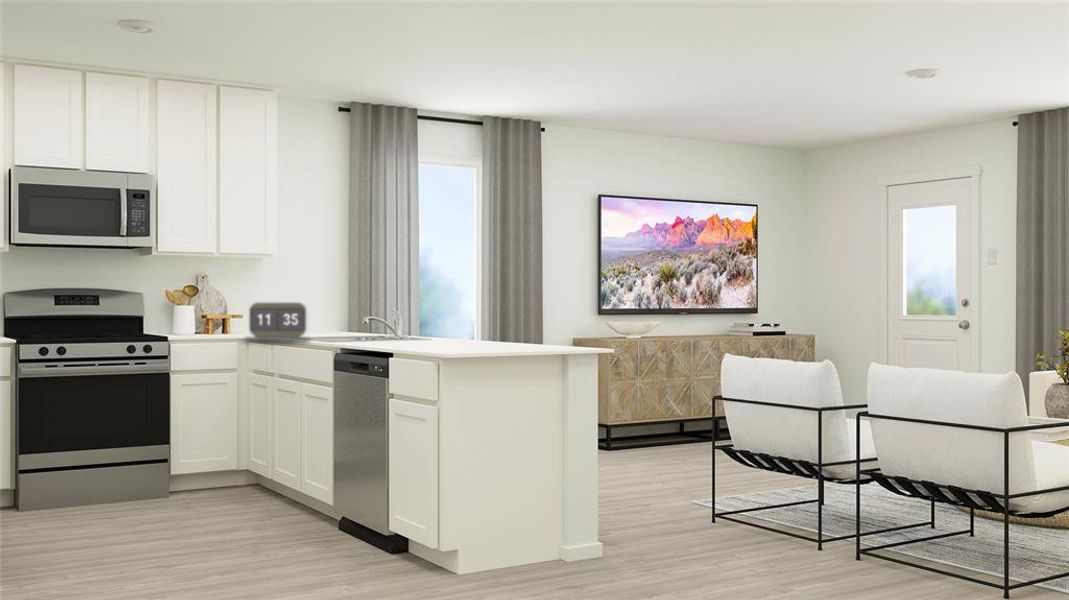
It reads **11:35**
